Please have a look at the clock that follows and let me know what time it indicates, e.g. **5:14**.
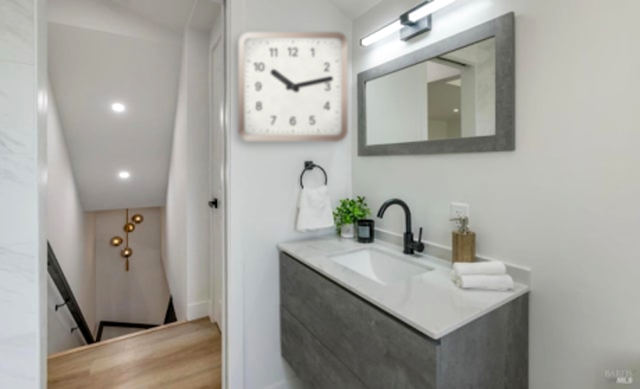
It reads **10:13**
